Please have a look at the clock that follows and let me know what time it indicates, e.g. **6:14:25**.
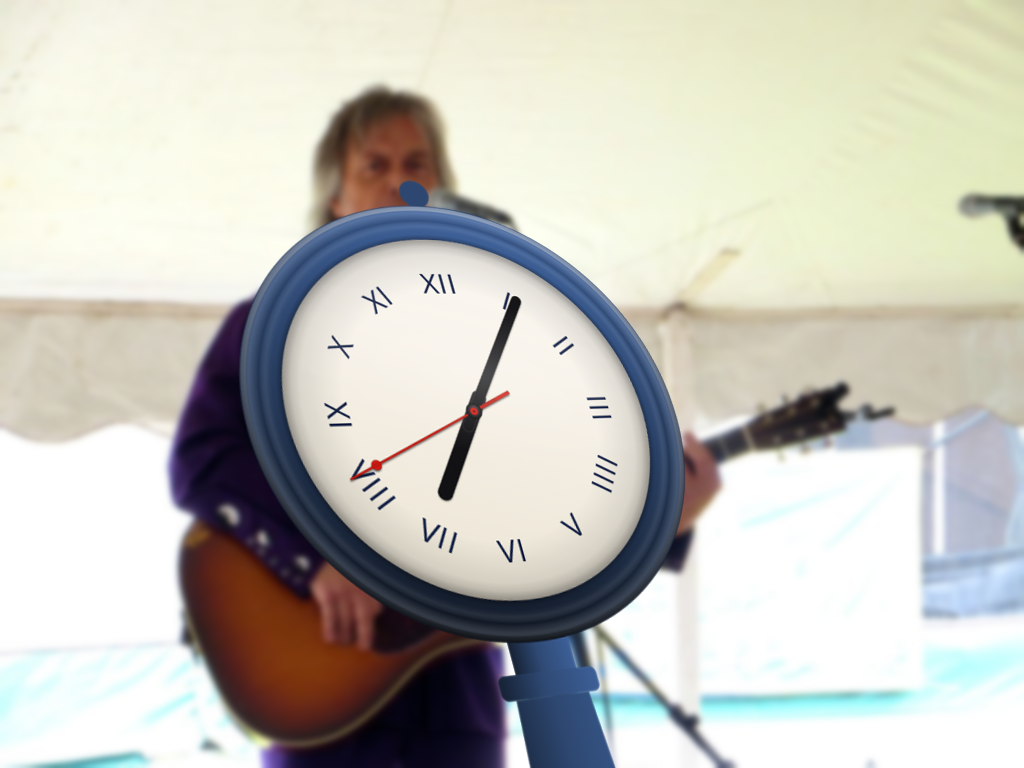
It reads **7:05:41**
